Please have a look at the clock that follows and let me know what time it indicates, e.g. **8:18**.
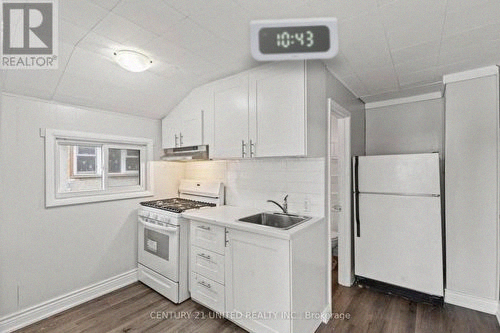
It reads **10:43**
